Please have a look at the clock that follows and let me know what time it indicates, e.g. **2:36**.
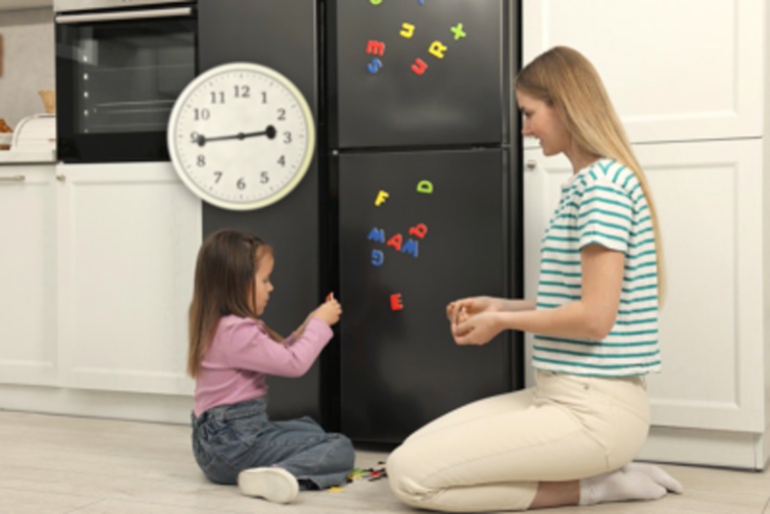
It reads **2:44**
